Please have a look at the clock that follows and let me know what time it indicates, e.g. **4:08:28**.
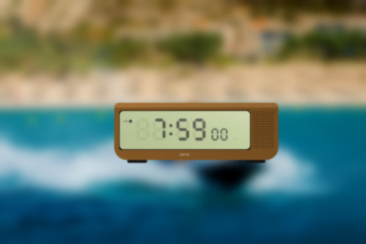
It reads **7:59:00**
